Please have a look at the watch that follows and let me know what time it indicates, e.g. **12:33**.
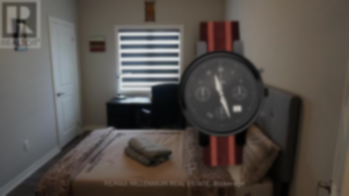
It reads **11:27**
